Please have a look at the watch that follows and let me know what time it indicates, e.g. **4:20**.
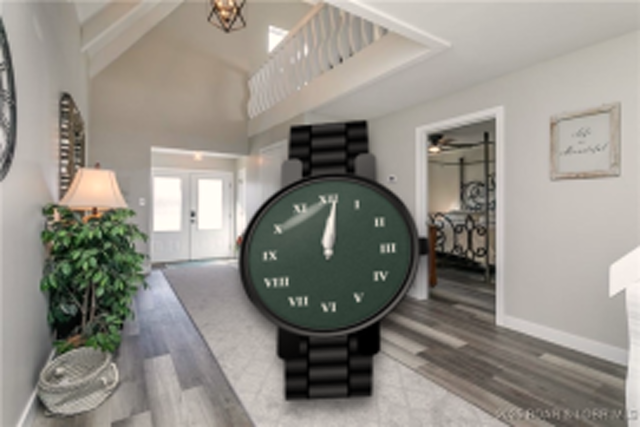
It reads **12:01**
